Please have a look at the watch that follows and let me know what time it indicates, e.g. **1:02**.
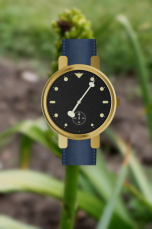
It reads **7:06**
